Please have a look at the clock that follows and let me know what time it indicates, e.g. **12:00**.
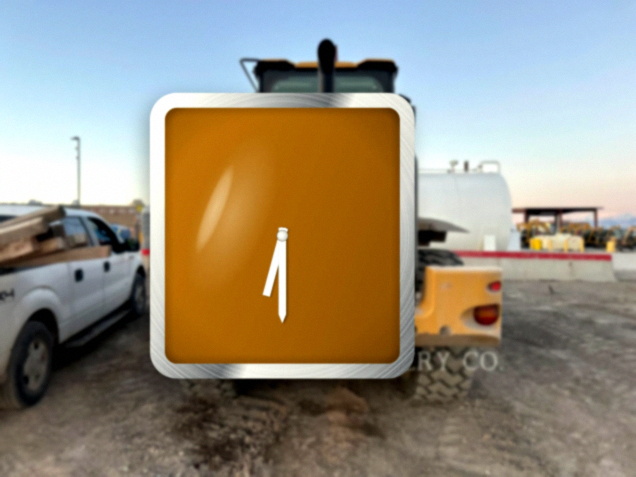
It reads **6:30**
